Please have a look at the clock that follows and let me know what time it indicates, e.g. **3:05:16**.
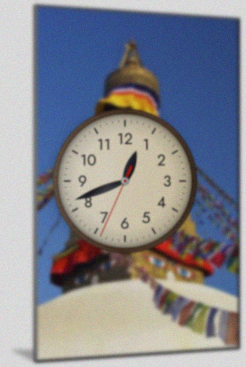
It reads **12:41:34**
